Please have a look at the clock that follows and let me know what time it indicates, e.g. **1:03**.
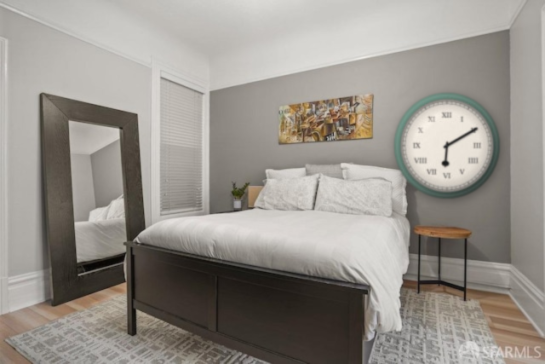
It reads **6:10**
